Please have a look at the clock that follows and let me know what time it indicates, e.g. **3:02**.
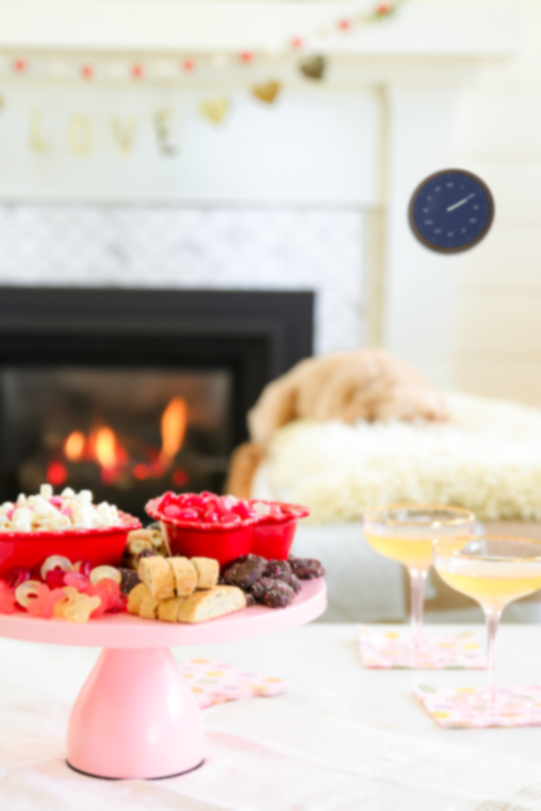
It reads **2:10**
